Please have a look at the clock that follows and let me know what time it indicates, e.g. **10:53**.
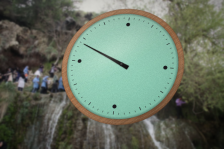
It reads **9:49**
